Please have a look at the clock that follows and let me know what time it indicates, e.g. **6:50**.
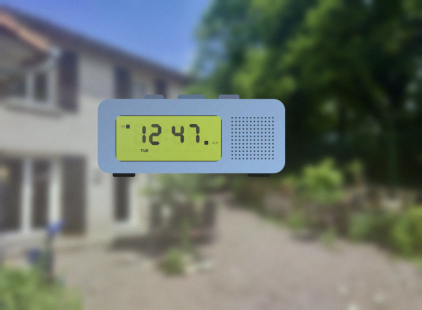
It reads **12:47**
